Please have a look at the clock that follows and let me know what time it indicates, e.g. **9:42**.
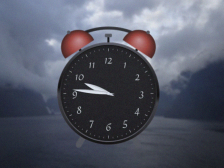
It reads **9:46**
